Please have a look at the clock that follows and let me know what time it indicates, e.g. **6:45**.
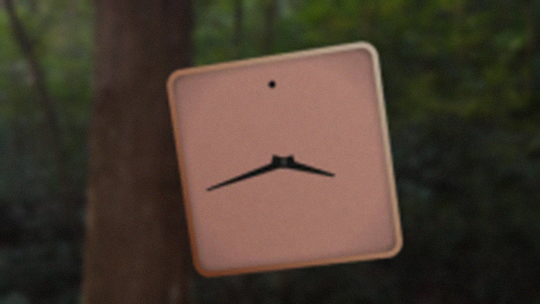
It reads **3:43**
